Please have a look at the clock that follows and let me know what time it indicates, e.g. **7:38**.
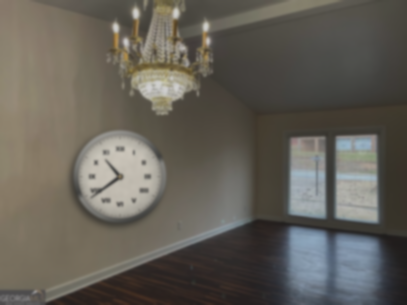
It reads **10:39**
